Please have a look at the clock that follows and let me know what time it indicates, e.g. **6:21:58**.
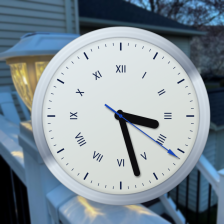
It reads **3:27:21**
